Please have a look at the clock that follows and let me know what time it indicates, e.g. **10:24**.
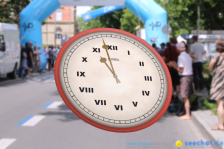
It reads **10:58**
